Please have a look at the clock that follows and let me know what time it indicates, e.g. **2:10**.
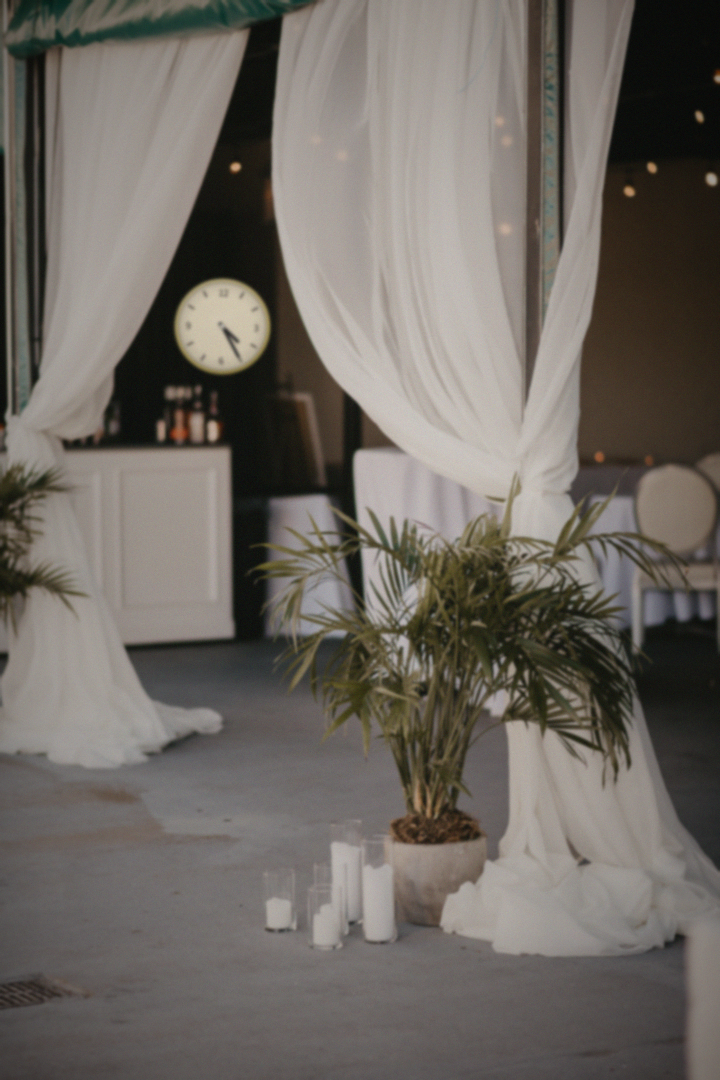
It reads **4:25**
